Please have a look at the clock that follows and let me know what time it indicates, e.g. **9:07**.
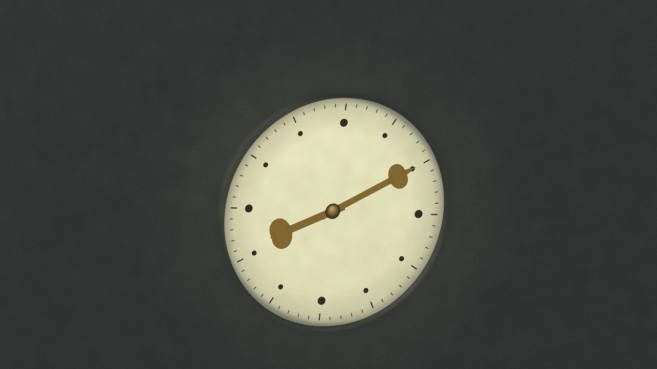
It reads **8:10**
